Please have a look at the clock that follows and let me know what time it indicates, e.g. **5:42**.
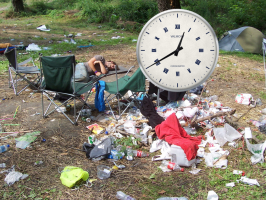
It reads **12:40**
